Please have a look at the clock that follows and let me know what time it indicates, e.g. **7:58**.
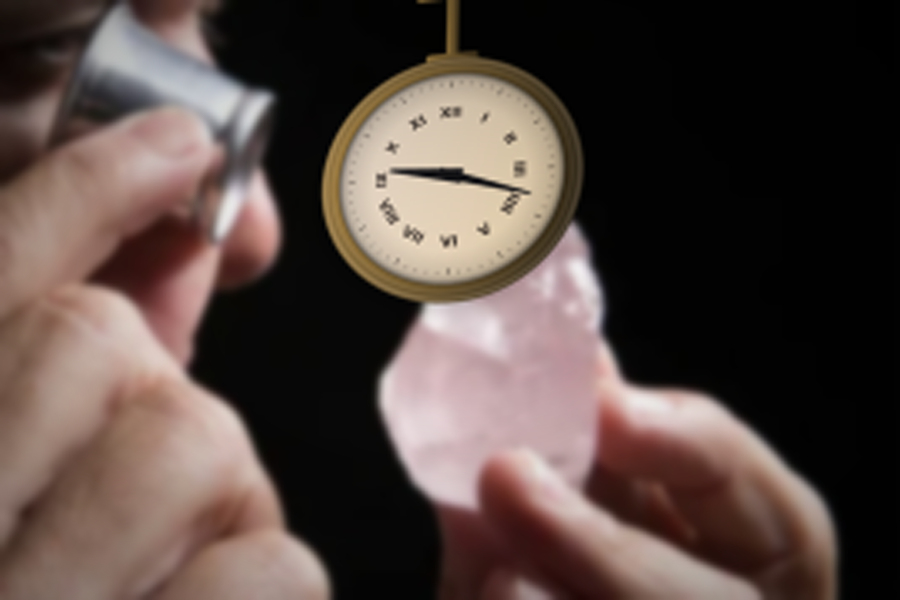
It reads **9:18**
